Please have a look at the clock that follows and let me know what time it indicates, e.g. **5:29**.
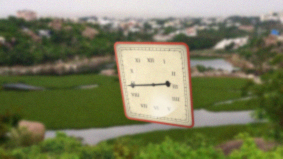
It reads **2:44**
